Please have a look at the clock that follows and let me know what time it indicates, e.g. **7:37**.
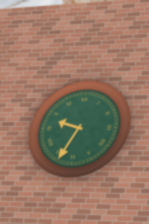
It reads **9:34**
